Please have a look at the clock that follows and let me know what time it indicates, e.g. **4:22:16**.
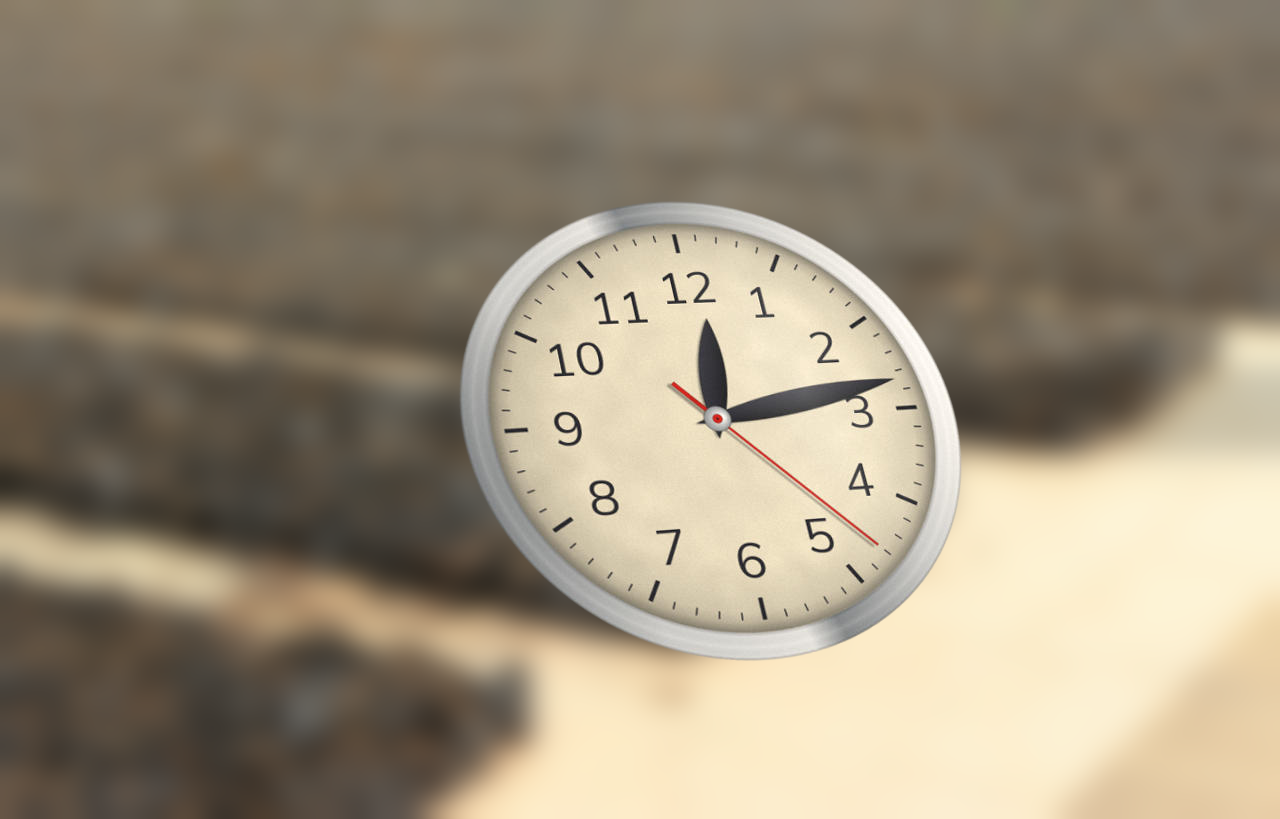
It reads **12:13:23**
